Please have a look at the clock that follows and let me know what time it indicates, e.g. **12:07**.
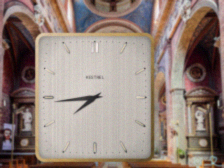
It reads **7:44**
